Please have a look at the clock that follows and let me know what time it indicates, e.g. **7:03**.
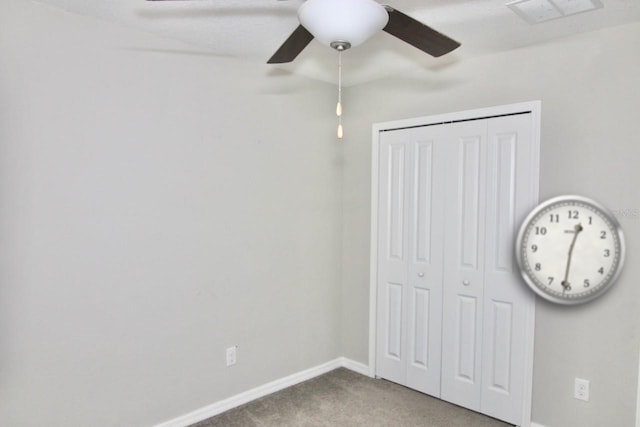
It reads **12:31**
